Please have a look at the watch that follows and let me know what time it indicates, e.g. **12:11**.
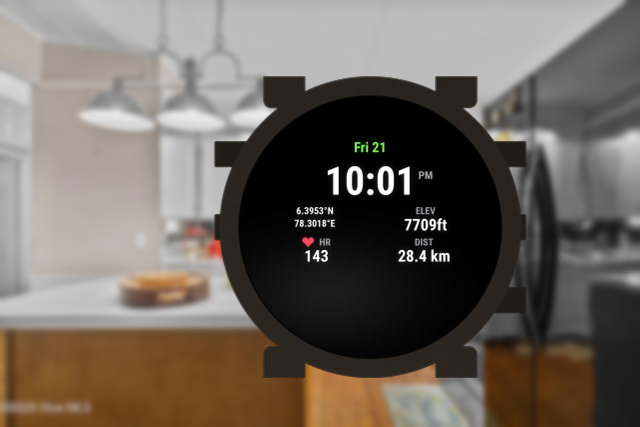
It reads **10:01**
